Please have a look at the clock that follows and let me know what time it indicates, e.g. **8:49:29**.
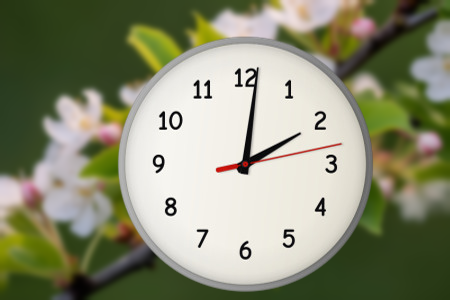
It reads **2:01:13**
